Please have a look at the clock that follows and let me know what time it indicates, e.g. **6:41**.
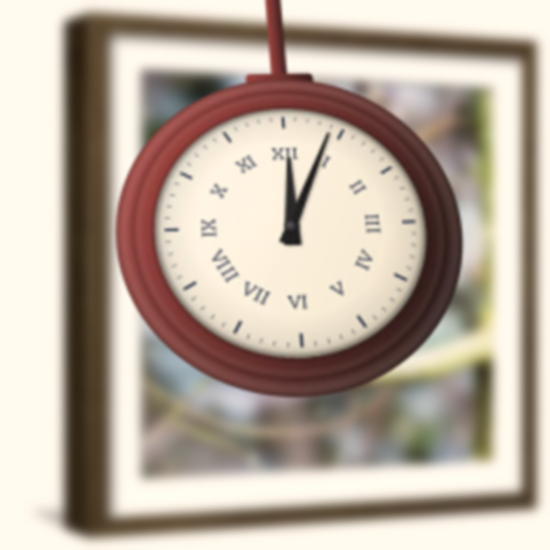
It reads **12:04**
